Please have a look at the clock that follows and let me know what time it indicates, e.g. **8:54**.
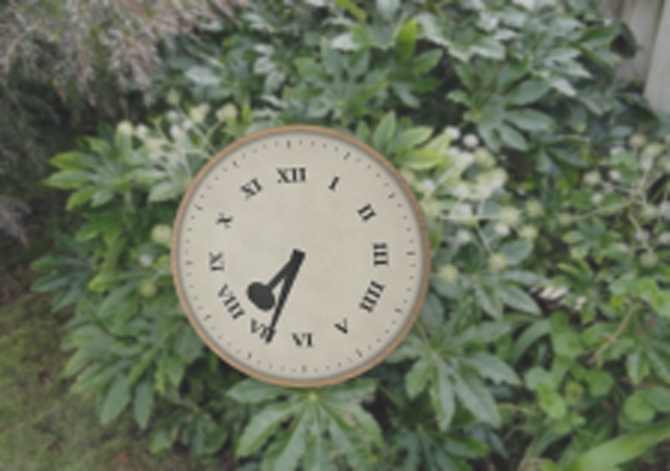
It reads **7:34**
